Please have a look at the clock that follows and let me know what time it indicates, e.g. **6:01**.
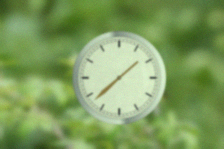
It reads **1:38**
